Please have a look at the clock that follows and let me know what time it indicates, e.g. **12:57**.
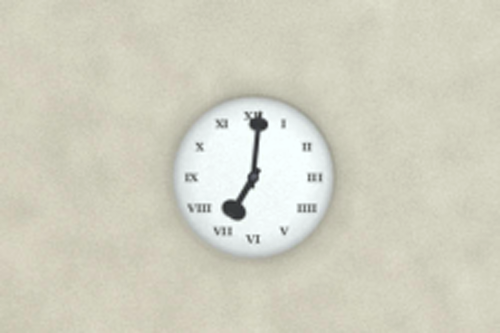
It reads **7:01**
